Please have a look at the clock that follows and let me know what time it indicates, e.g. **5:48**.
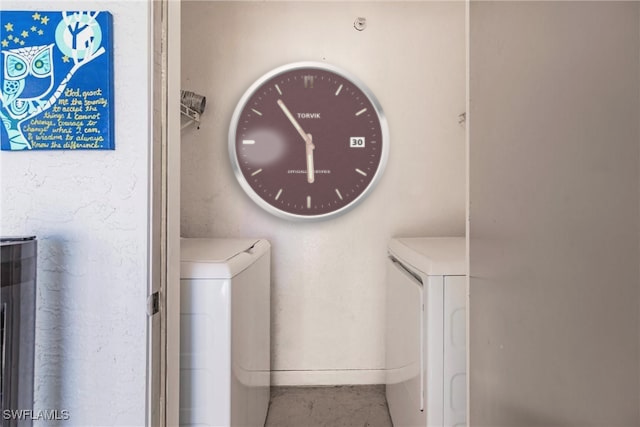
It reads **5:54**
